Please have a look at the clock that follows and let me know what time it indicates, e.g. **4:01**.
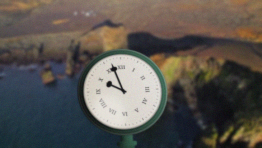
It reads **9:57**
